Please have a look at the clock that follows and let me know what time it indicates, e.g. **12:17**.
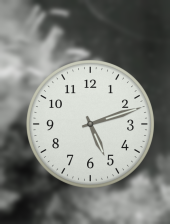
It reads **5:12**
